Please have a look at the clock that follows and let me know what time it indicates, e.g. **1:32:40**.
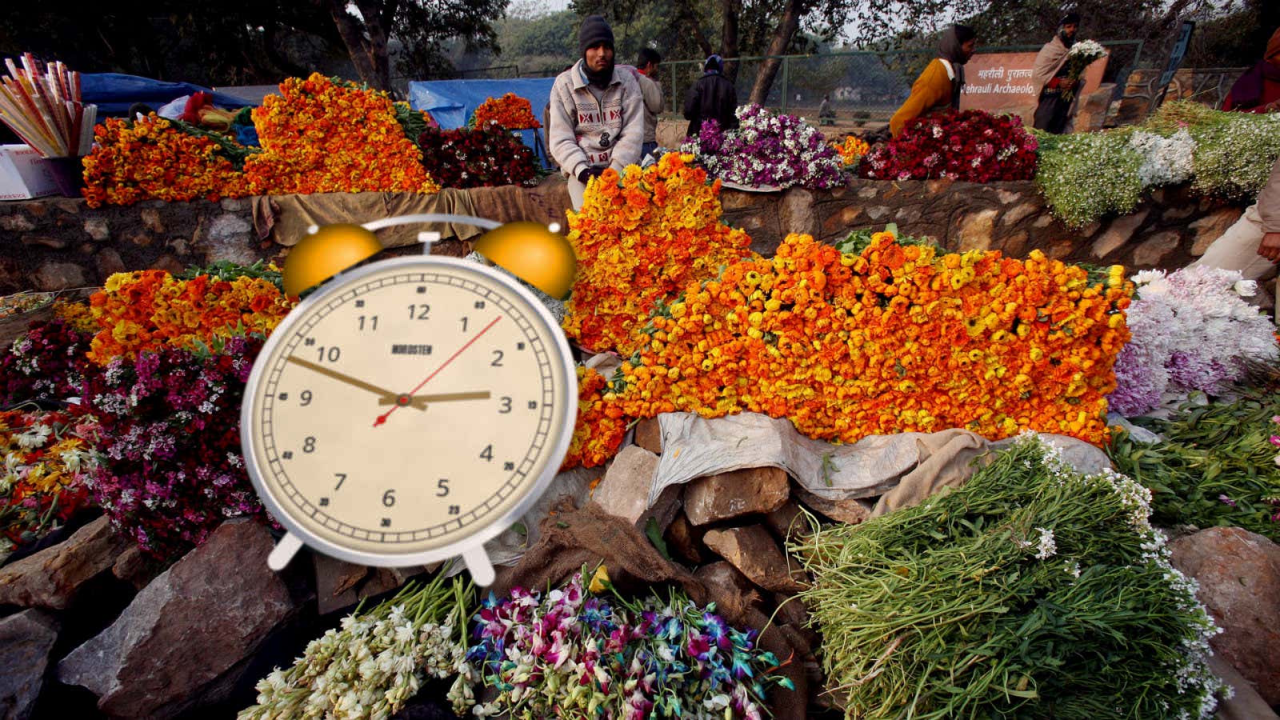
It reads **2:48:07**
